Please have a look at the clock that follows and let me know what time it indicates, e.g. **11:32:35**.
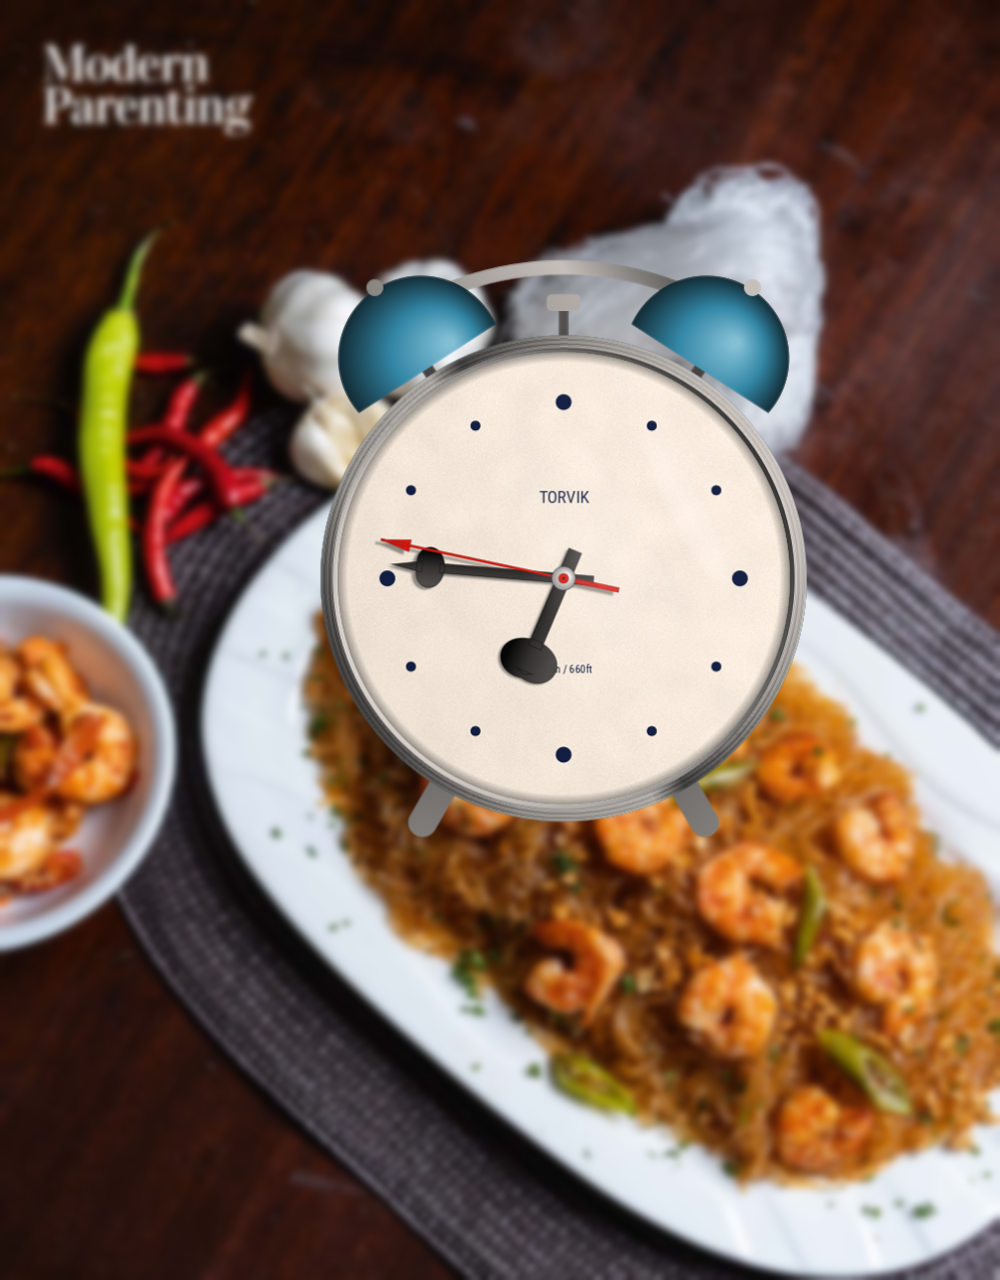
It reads **6:45:47**
